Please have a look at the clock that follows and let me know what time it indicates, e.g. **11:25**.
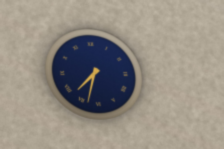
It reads **7:33**
